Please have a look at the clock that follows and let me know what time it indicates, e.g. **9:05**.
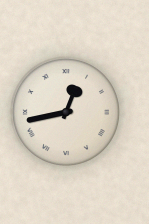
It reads **12:43**
